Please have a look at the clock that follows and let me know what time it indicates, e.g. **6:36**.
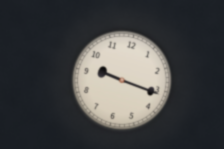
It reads **9:16**
